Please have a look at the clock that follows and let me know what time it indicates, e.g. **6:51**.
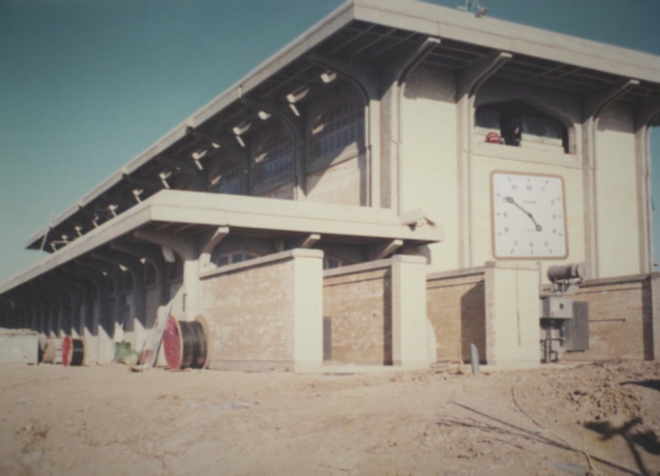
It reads **4:51**
